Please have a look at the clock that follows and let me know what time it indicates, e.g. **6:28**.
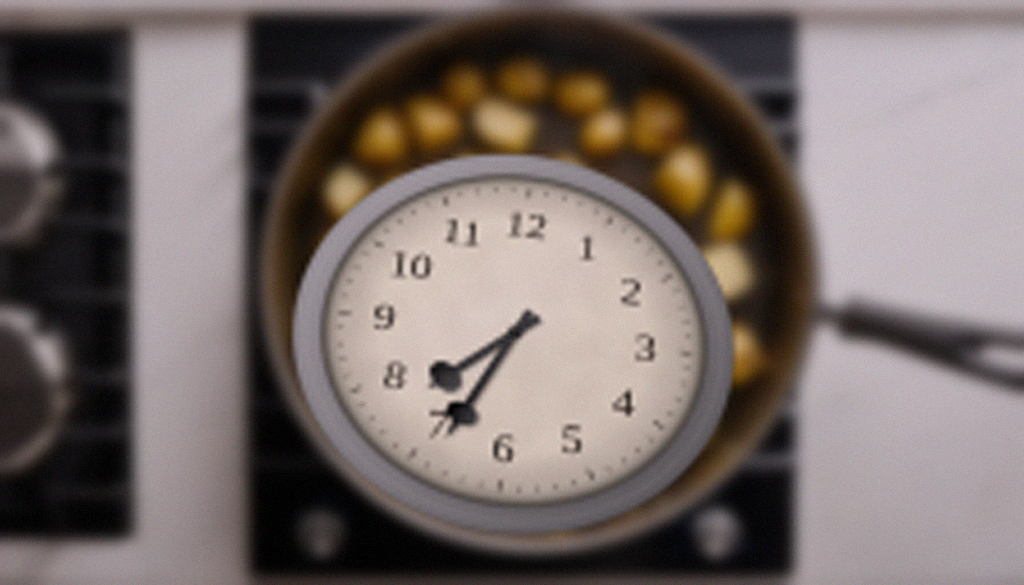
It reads **7:34**
